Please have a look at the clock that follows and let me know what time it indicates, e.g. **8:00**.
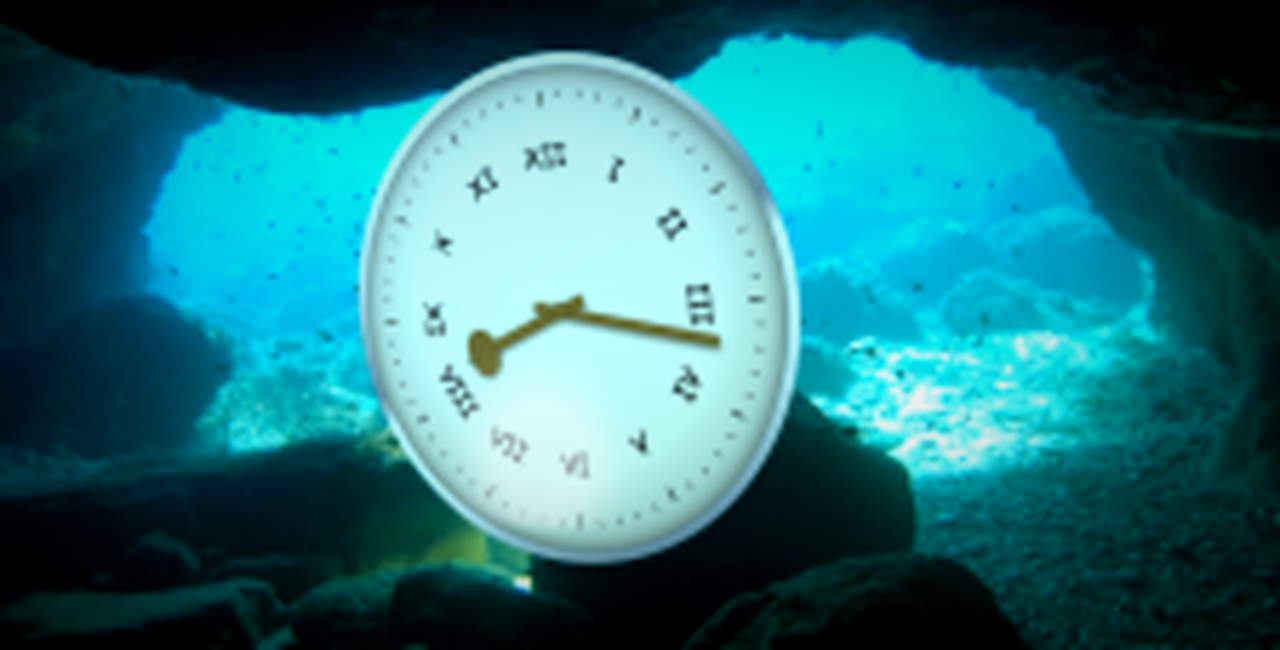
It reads **8:17**
